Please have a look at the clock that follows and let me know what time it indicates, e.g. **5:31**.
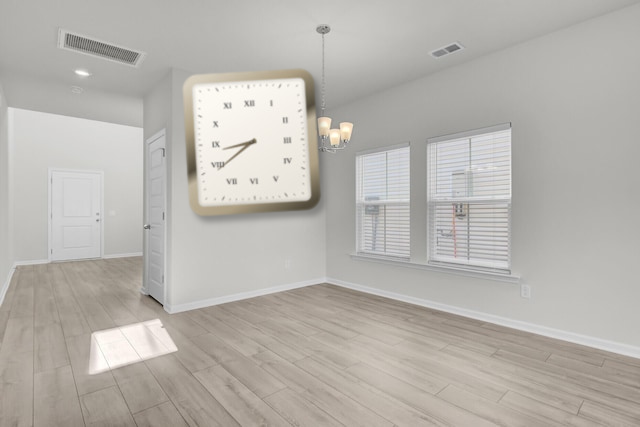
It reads **8:39**
